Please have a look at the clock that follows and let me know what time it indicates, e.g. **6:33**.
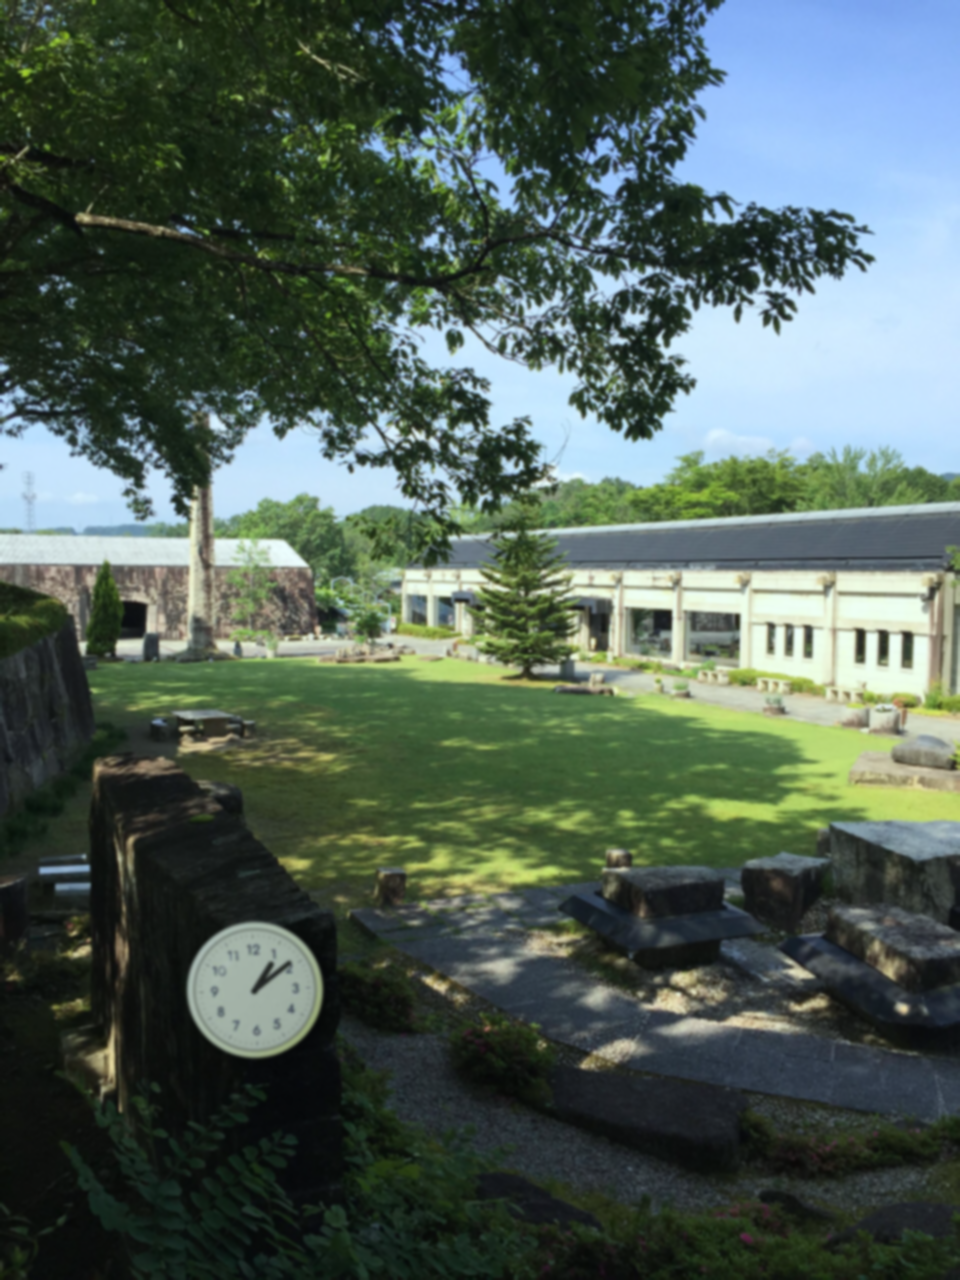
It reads **1:09**
